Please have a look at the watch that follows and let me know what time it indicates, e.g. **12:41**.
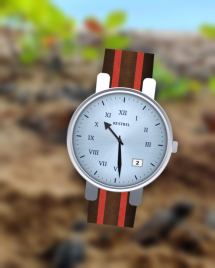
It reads **10:29**
